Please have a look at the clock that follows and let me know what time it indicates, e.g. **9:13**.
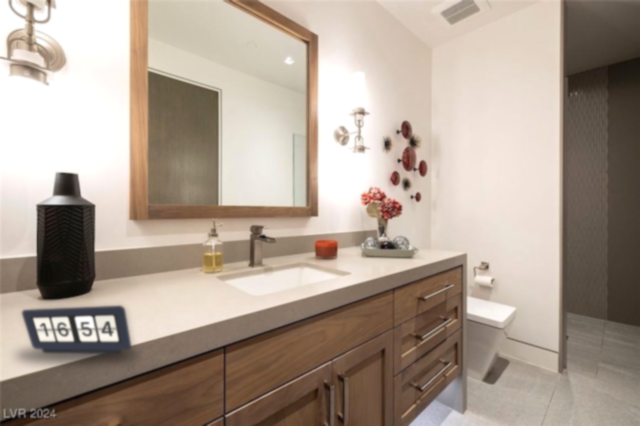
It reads **16:54**
